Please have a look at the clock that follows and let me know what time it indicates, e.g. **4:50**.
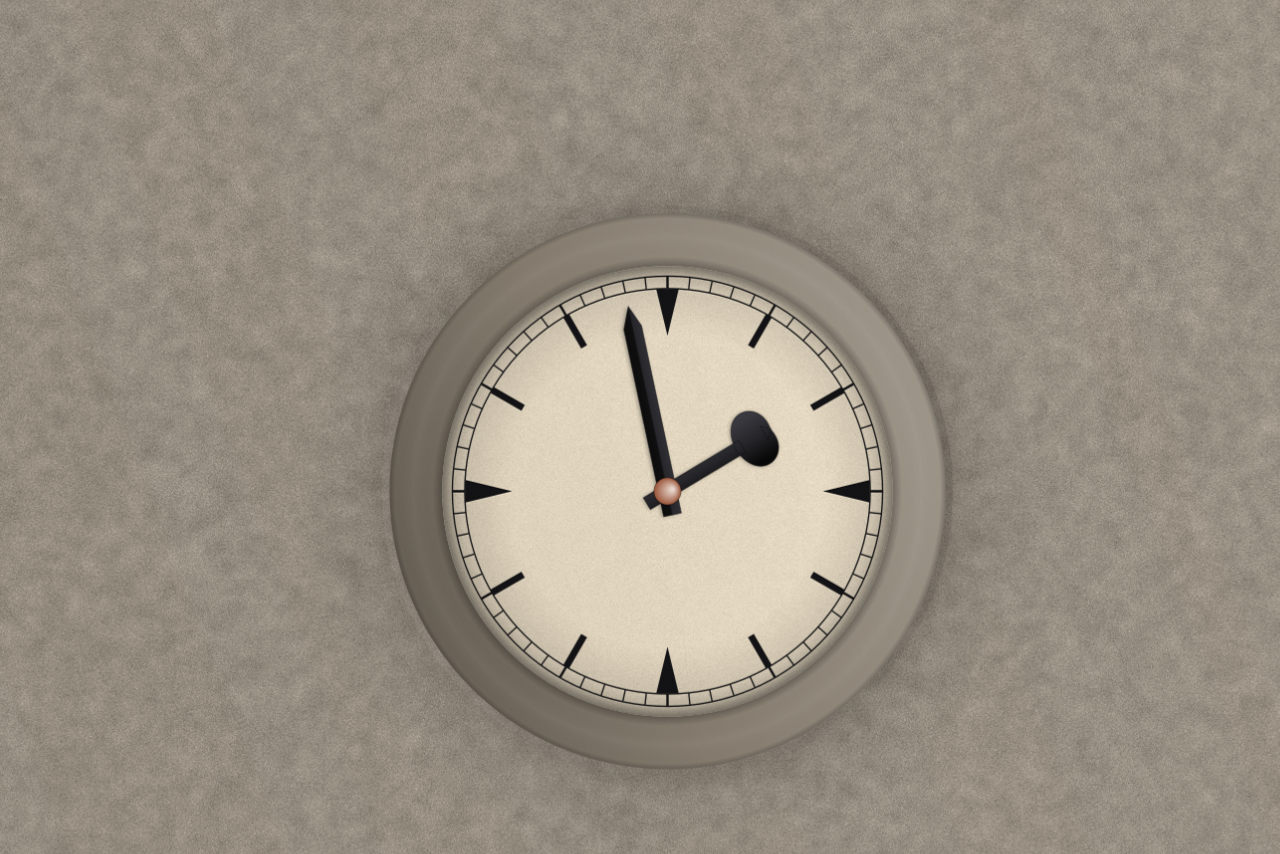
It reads **1:58**
